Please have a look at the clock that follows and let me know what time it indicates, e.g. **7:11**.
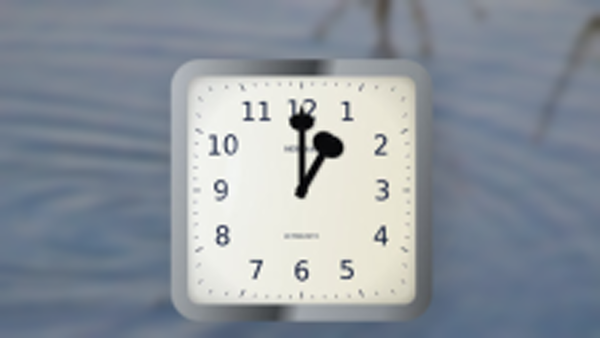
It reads **1:00**
